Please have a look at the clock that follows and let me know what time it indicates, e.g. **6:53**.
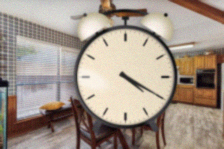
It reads **4:20**
